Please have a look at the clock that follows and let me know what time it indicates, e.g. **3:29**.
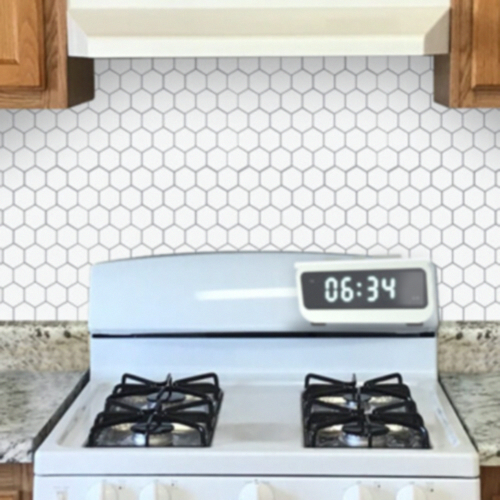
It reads **6:34**
